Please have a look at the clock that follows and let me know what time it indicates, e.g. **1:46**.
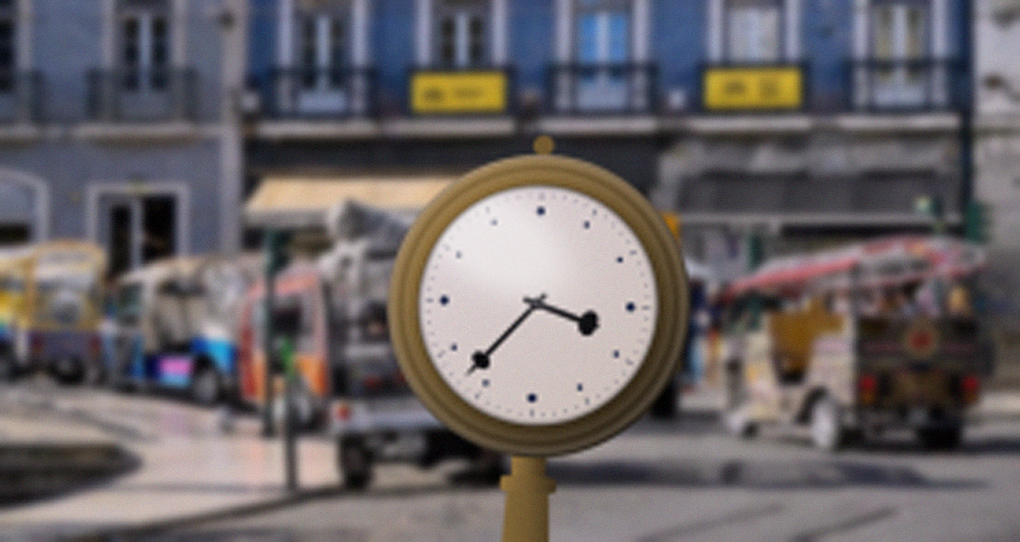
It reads **3:37**
